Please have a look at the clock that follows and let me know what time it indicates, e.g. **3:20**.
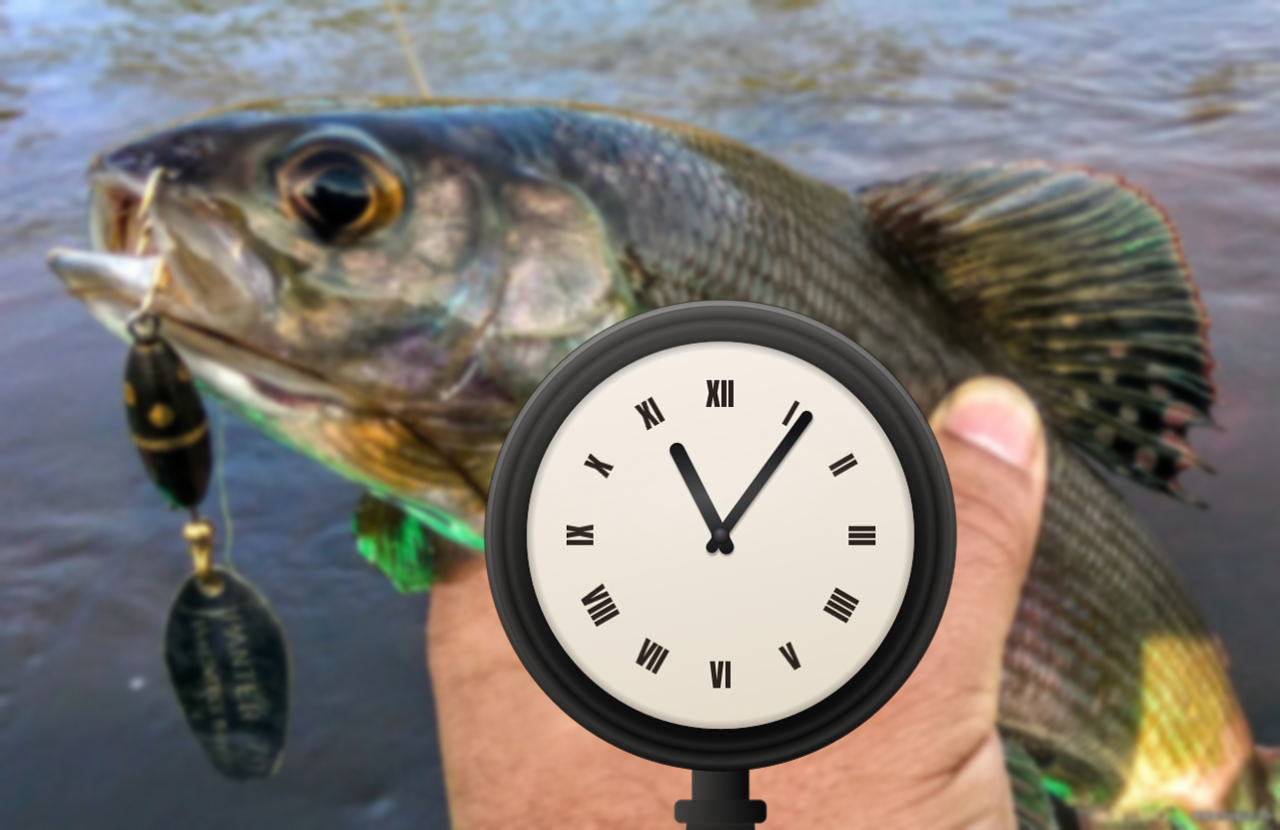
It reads **11:06**
